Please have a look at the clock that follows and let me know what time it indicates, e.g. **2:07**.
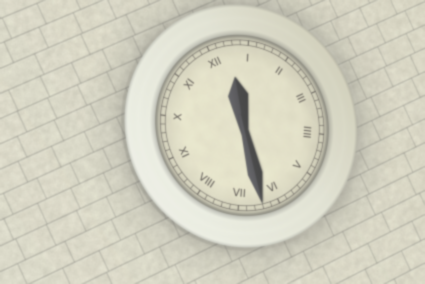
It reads **12:32**
